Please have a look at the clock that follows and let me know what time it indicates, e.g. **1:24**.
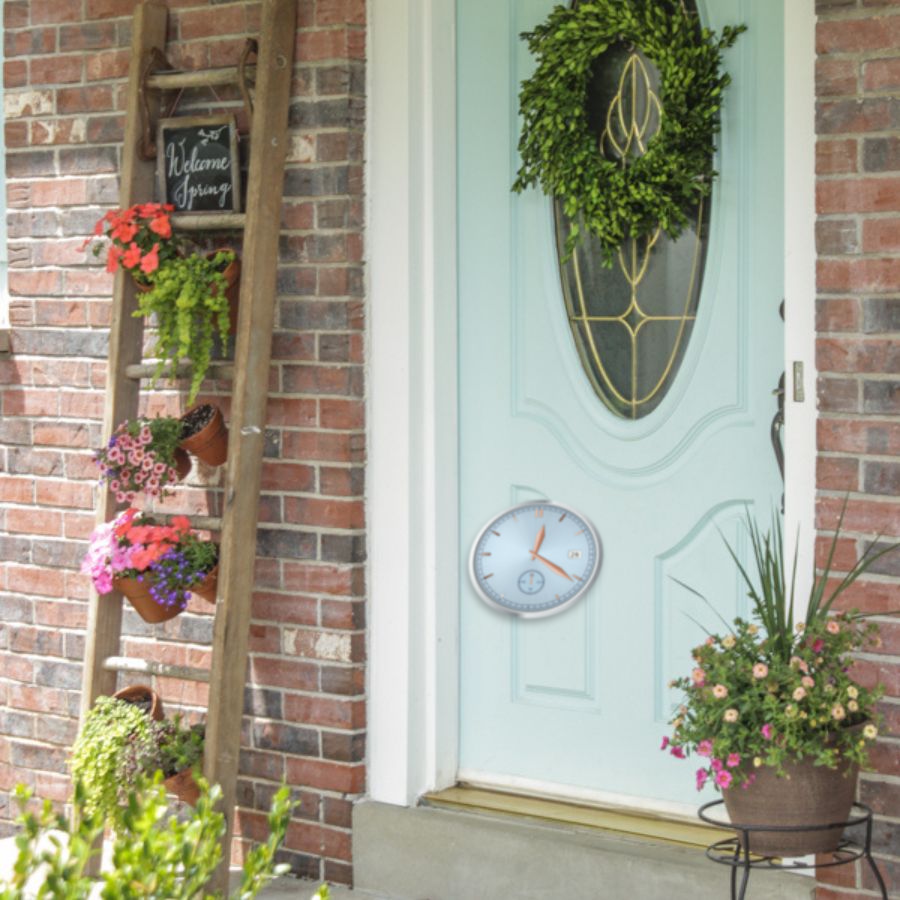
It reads **12:21**
